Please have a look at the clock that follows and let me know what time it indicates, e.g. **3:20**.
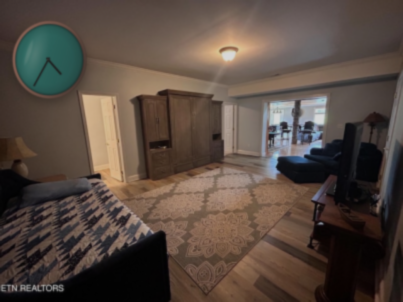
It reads **4:35**
